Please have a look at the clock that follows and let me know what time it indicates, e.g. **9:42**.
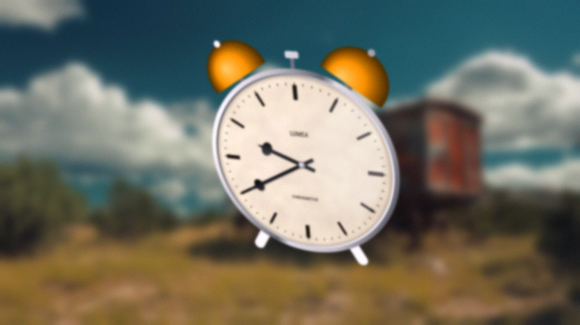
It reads **9:40**
